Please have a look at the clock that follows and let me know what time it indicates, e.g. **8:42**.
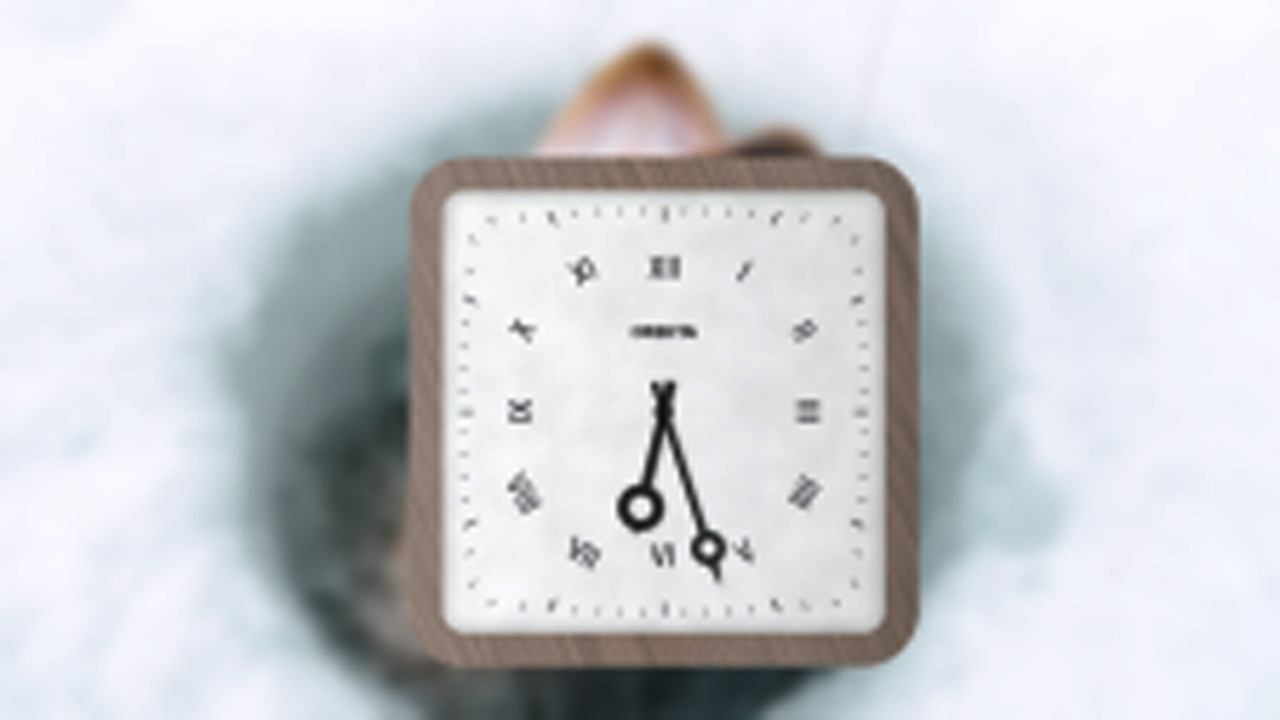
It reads **6:27**
